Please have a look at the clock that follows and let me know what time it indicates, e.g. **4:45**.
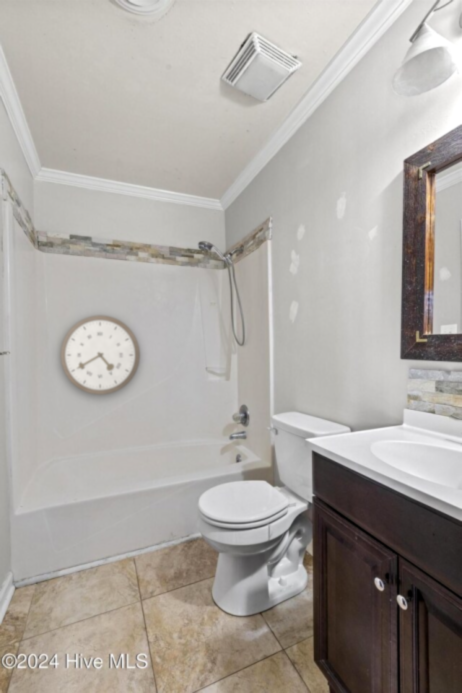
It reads **4:40**
